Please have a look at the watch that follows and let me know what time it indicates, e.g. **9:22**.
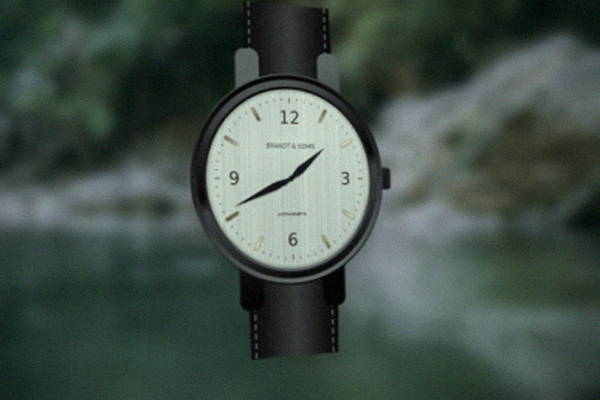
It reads **1:41**
